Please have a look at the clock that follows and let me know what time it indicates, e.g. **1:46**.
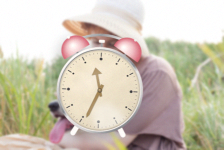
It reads **11:34**
